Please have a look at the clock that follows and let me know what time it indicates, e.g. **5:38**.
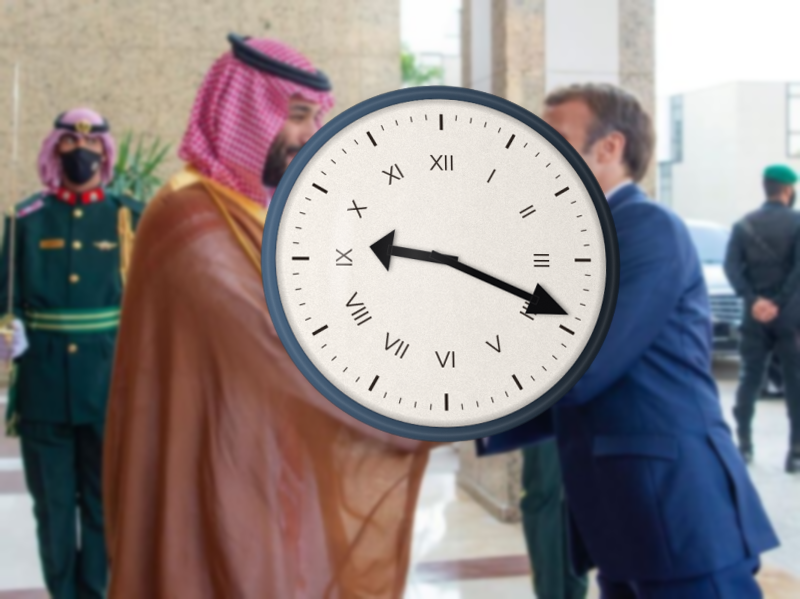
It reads **9:19**
